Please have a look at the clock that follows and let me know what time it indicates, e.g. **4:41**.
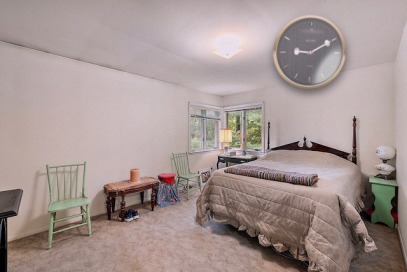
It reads **9:10**
